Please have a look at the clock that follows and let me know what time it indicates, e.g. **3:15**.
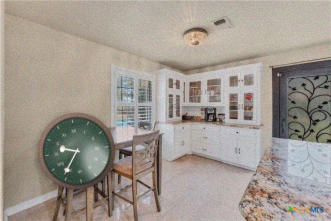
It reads **9:36**
